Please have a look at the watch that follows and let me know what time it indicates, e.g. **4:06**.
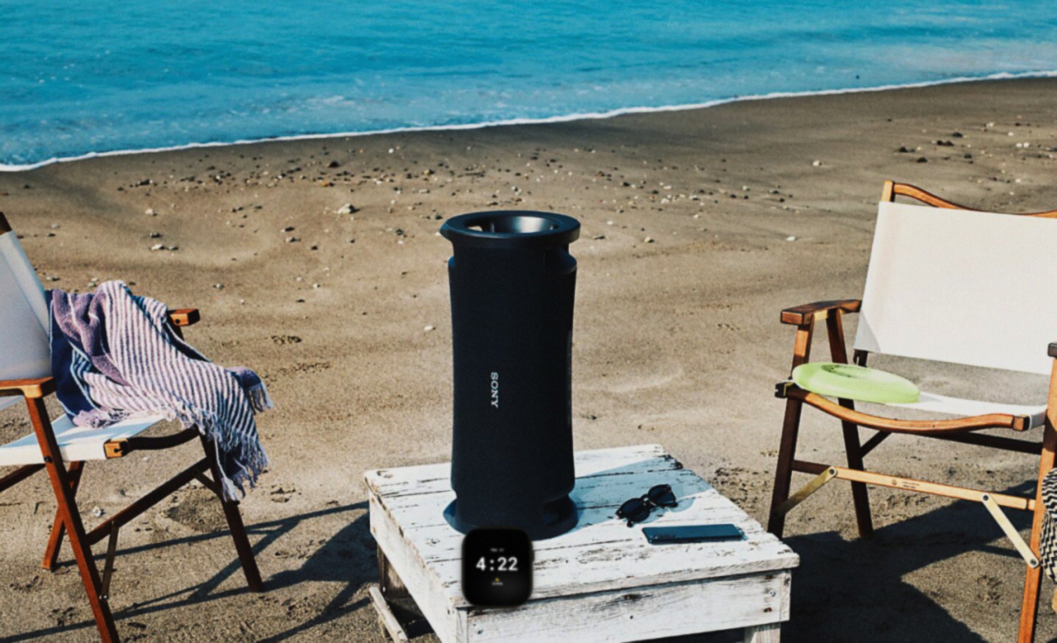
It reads **4:22**
